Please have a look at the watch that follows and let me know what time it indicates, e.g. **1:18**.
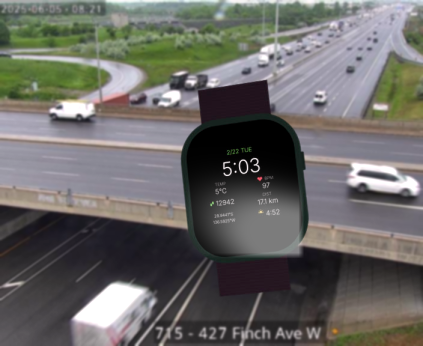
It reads **5:03**
